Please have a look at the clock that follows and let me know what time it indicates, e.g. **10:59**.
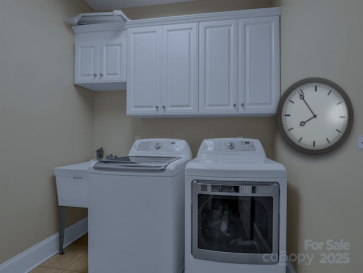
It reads **7:54**
